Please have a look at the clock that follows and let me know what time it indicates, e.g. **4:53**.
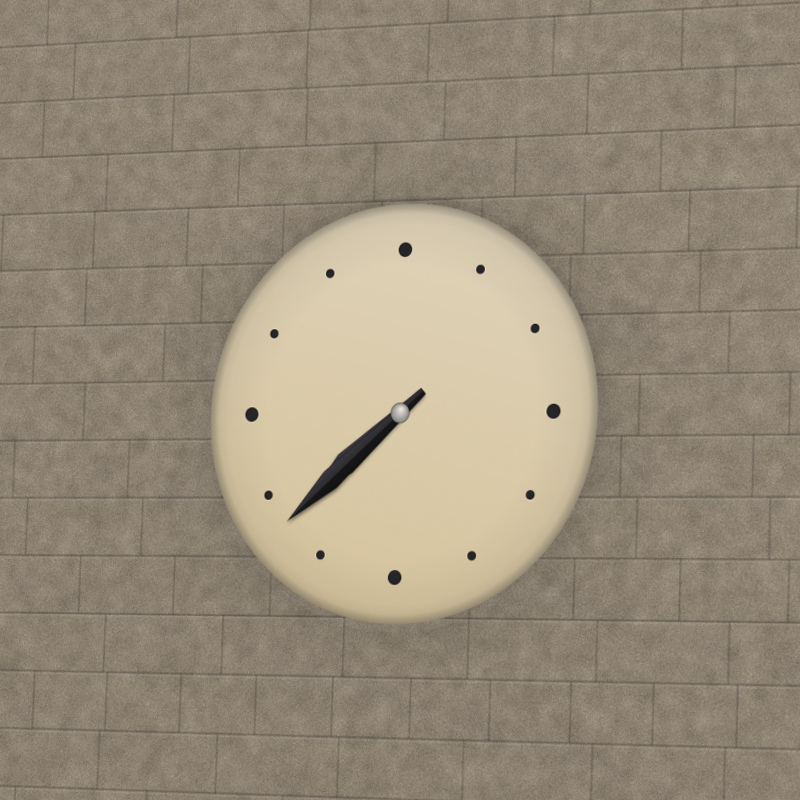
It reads **7:38**
